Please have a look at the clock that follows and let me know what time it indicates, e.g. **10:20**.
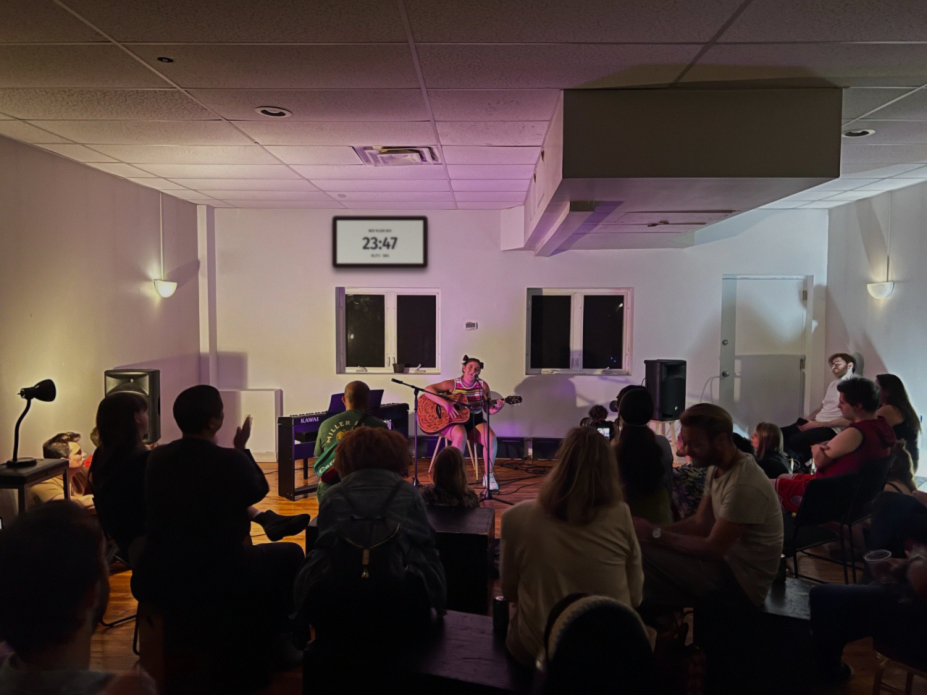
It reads **23:47**
